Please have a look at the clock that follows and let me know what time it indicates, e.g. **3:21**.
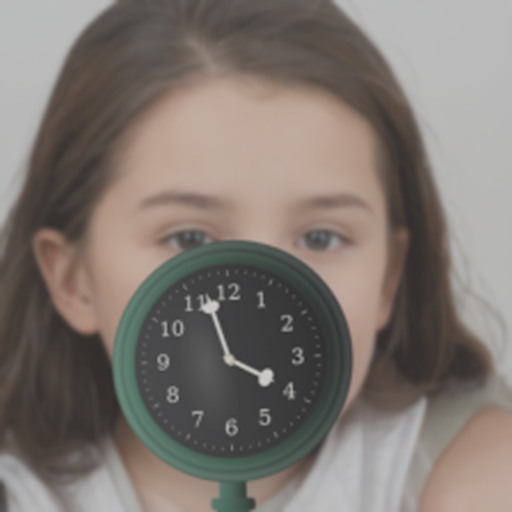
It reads **3:57**
